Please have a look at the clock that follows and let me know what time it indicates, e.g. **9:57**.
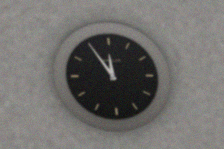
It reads **11:55**
